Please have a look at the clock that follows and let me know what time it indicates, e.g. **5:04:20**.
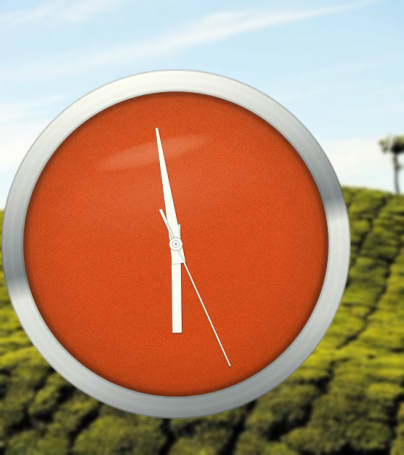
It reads **5:58:26**
